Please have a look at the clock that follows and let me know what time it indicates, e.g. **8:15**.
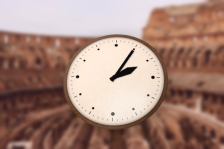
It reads **2:05**
